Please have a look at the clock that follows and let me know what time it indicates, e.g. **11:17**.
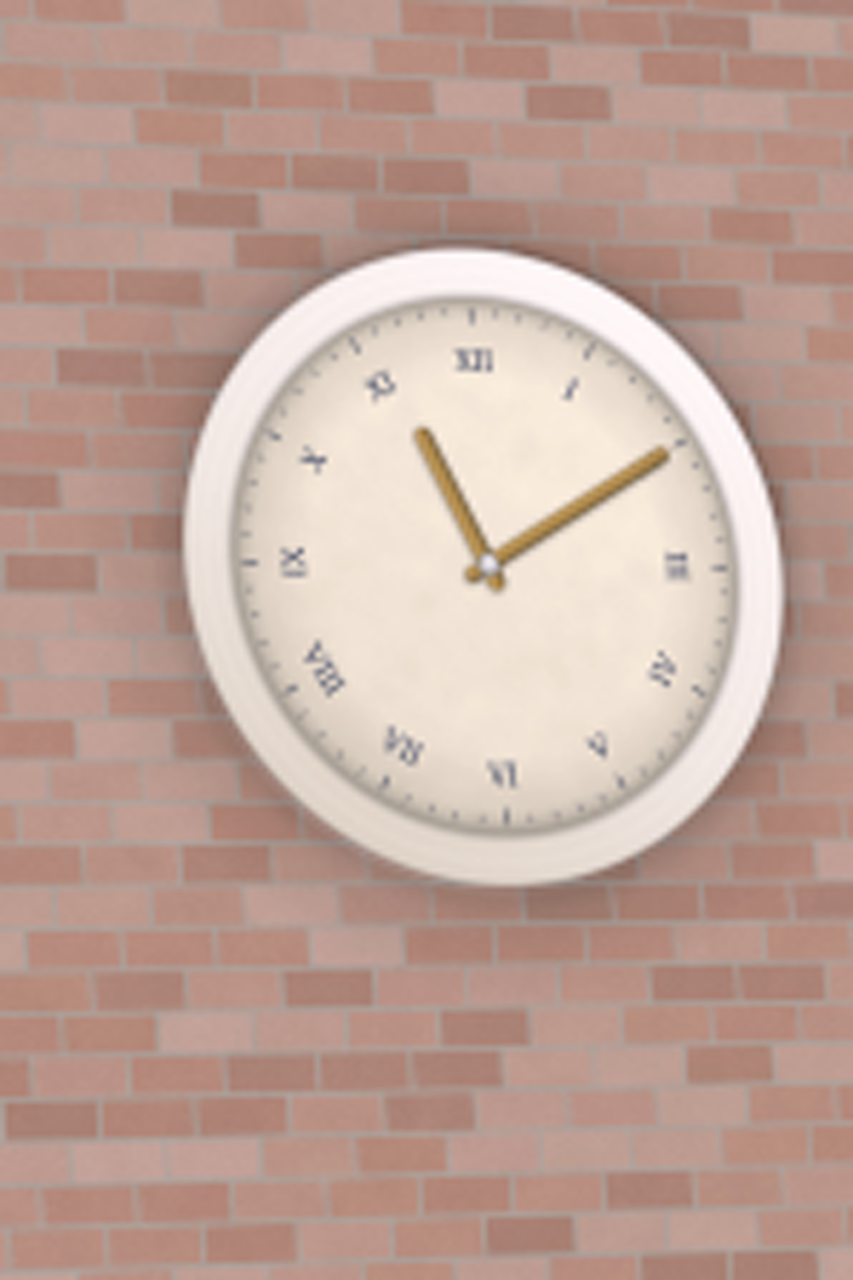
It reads **11:10**
